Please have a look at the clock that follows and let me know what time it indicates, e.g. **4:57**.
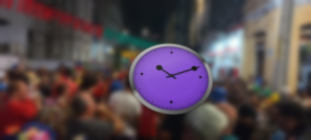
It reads **10:11**
